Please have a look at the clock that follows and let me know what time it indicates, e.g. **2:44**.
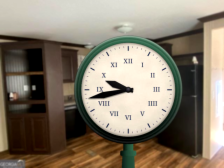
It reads **9:43**
